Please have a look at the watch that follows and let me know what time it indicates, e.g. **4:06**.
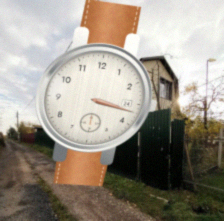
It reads **3:17**
